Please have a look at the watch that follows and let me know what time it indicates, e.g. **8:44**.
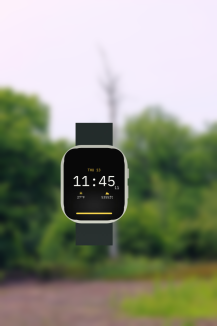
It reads **11:45**
